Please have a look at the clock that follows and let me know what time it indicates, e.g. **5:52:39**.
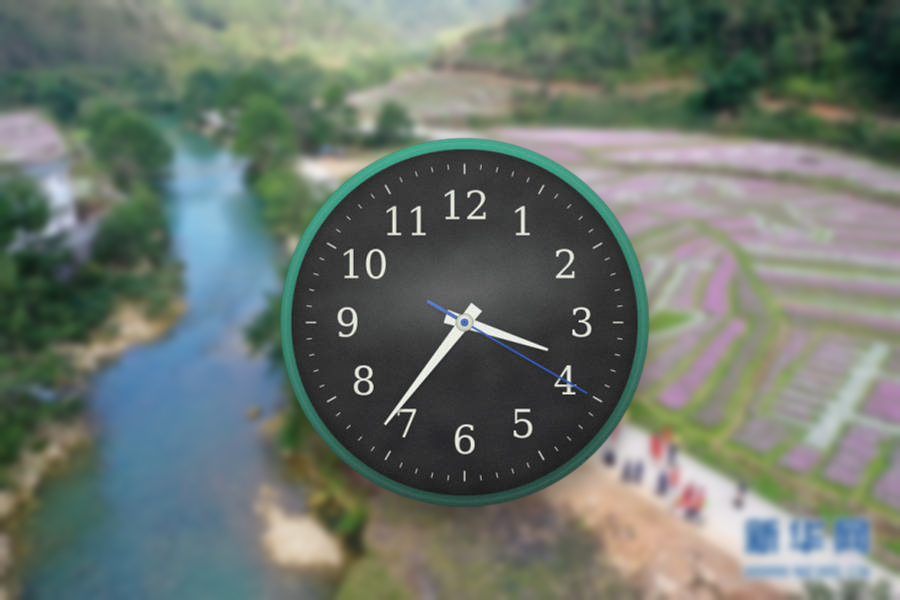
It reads **3:36:20**
